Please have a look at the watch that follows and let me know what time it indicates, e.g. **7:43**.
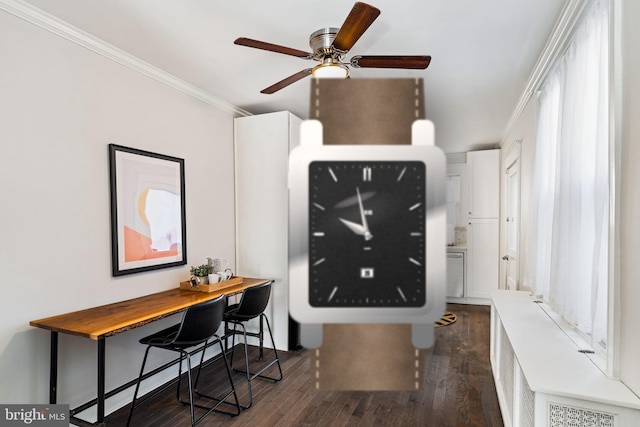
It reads **9:58**
